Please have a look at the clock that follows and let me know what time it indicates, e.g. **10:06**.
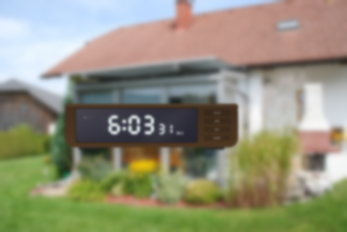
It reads **6:03**
